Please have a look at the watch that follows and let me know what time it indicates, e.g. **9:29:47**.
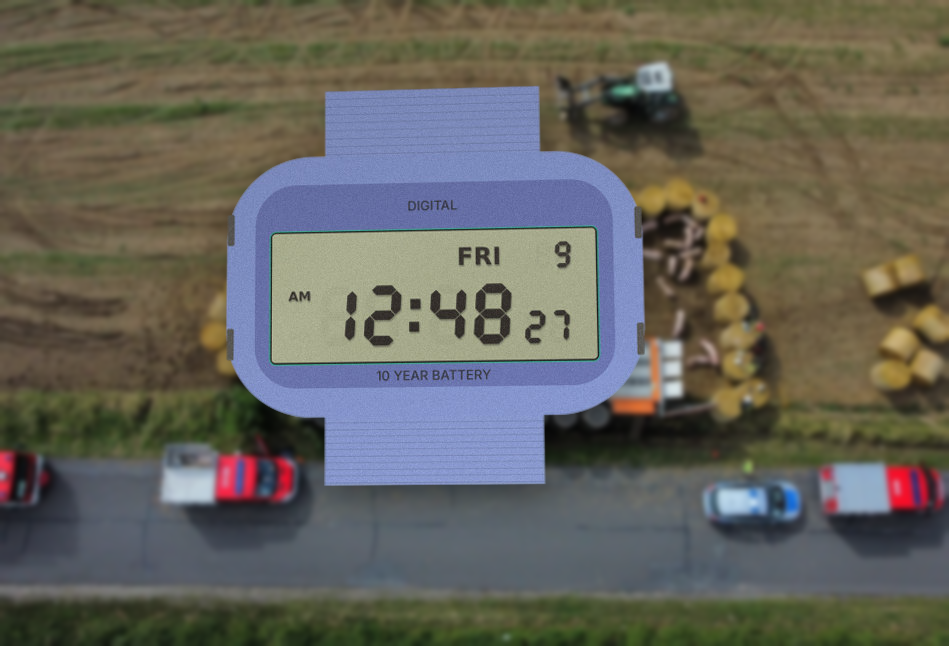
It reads **12:48:27**
